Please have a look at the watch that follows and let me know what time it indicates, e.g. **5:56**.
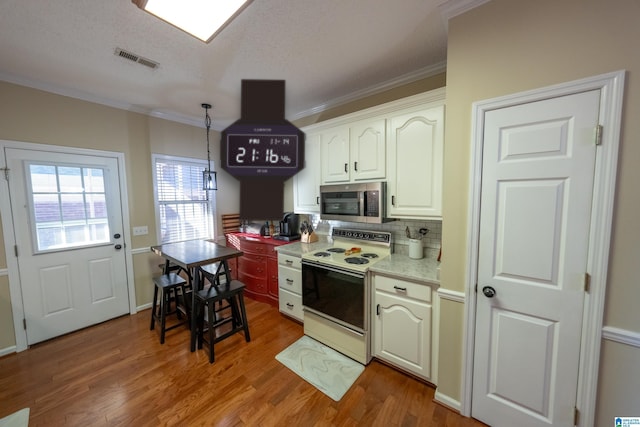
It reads **21:16**
